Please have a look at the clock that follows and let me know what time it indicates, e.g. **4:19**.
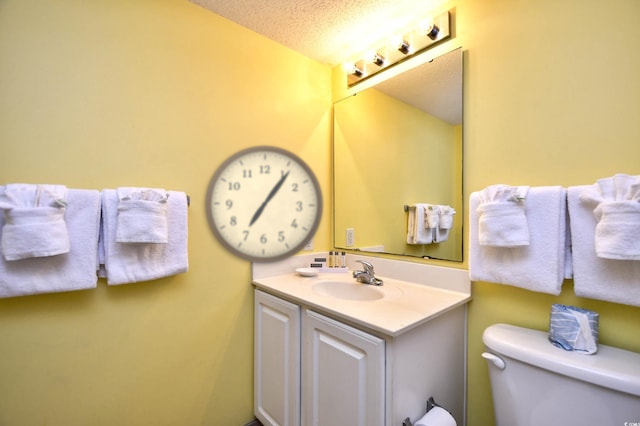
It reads **7:06**
